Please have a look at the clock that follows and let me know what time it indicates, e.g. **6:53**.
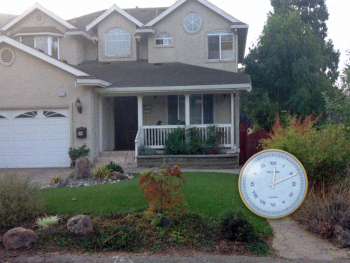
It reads **12:11**
